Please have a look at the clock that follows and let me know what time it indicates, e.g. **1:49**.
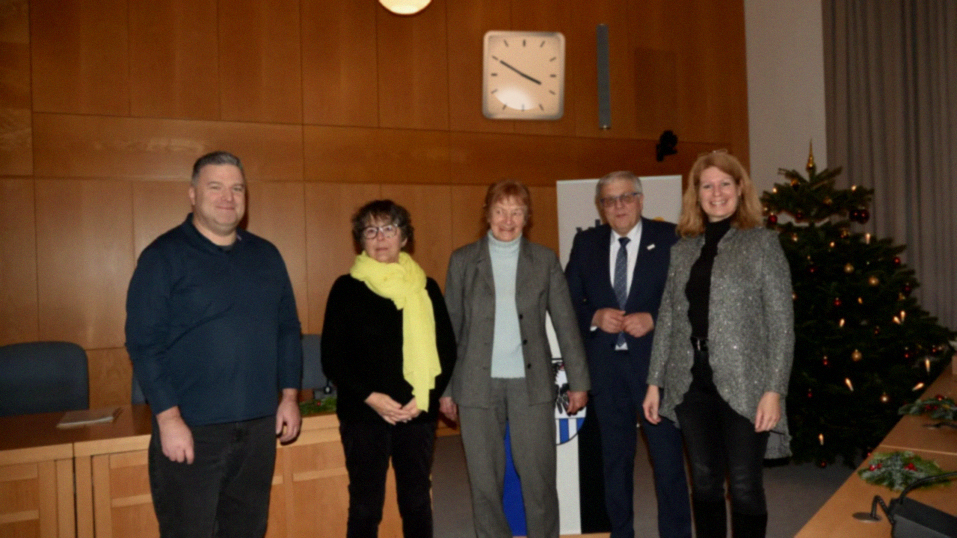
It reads **3:50**
